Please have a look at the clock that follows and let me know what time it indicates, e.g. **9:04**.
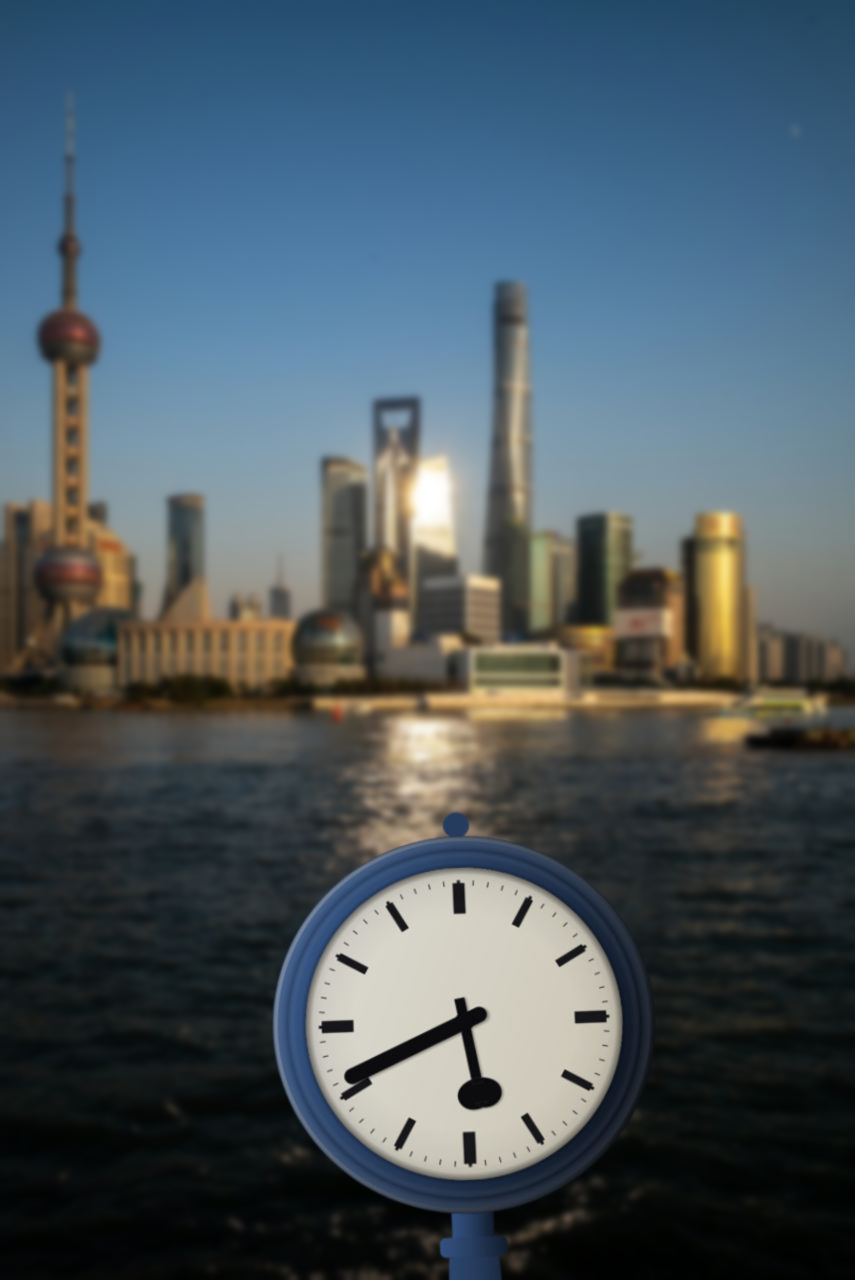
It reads **5:41**
